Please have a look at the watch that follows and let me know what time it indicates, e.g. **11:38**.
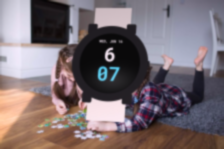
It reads **6:07**
